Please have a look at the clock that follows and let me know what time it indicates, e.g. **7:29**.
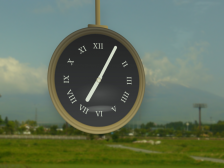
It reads **7:05**
